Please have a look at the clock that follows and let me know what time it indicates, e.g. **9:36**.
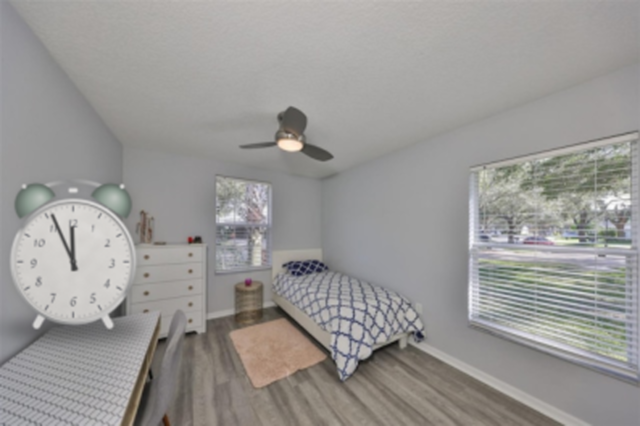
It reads **11:56**
